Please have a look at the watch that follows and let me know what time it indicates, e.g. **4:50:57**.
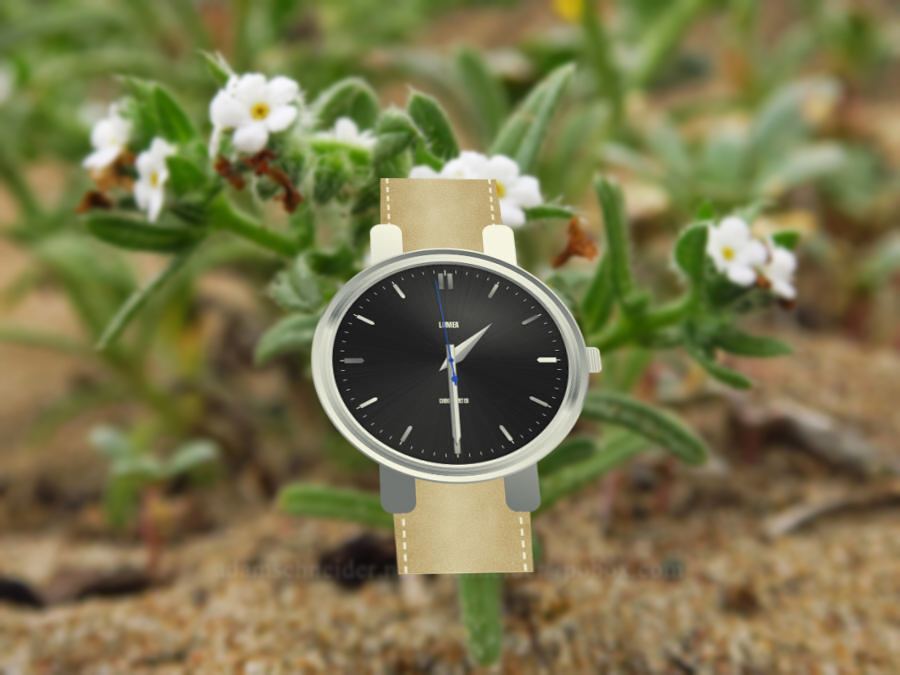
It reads **1:29:59**
